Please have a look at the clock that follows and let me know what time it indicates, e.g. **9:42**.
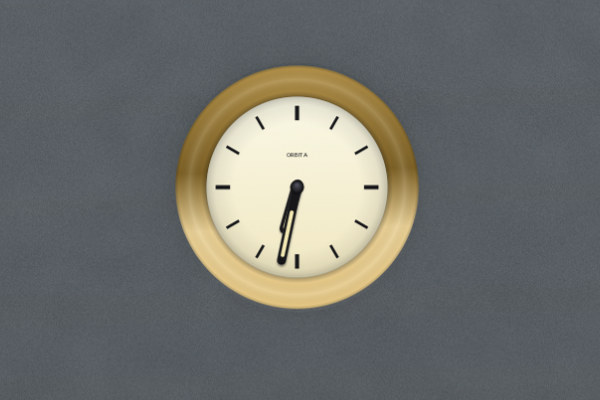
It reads **6:32**
